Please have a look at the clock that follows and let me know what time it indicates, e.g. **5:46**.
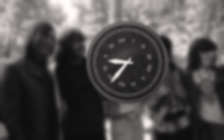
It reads **9:39**
